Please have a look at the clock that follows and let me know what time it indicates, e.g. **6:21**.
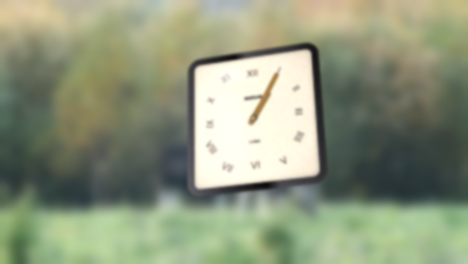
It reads **1:05**
